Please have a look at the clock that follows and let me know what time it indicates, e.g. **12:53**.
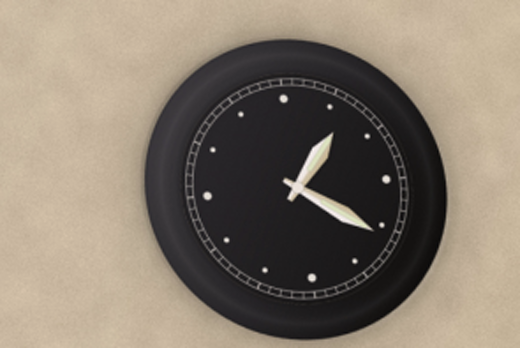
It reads **1:21**
